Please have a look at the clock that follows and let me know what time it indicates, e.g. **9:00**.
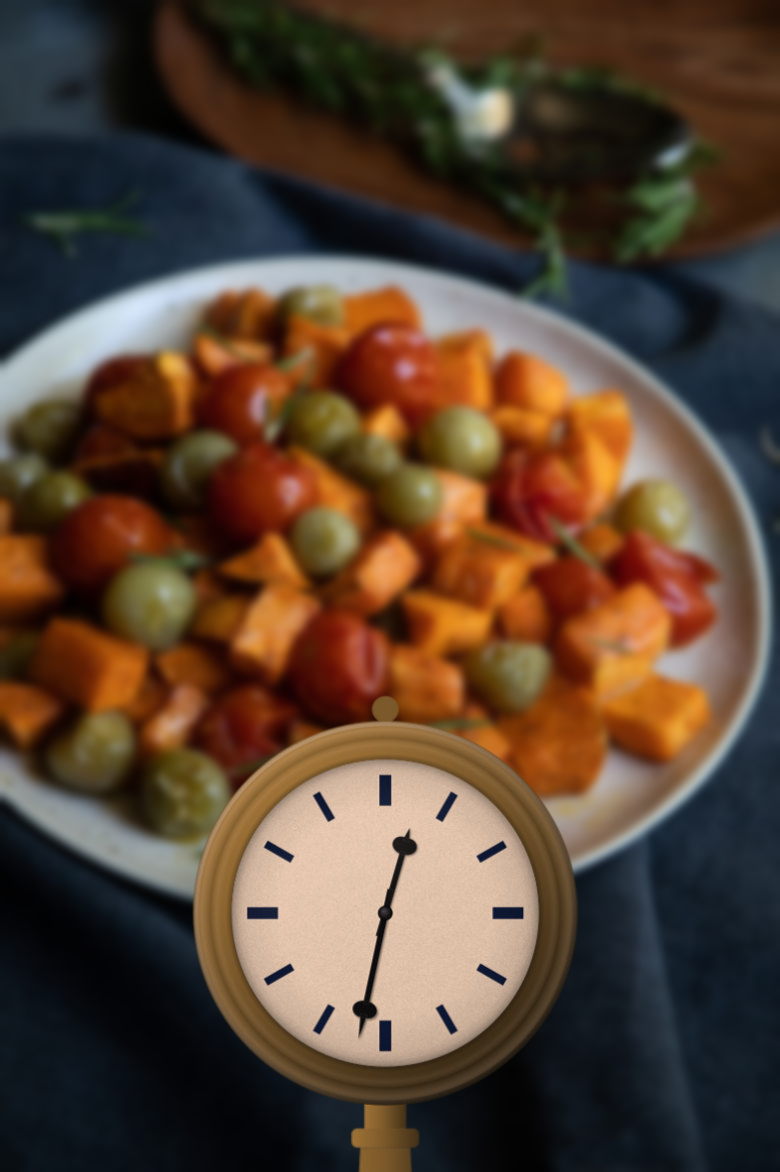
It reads **12:32**
